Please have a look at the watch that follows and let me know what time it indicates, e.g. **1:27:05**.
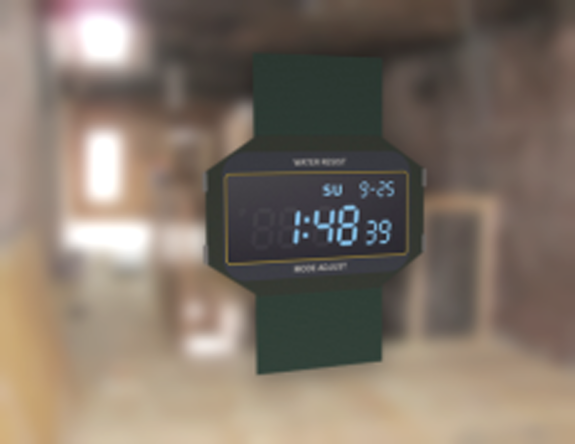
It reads **1:48:39**
